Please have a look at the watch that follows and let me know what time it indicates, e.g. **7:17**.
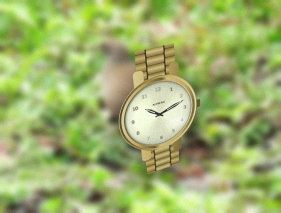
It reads **10:12**
